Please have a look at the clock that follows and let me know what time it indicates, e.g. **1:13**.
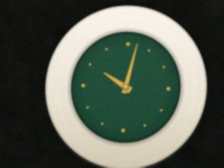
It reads **10:02**
